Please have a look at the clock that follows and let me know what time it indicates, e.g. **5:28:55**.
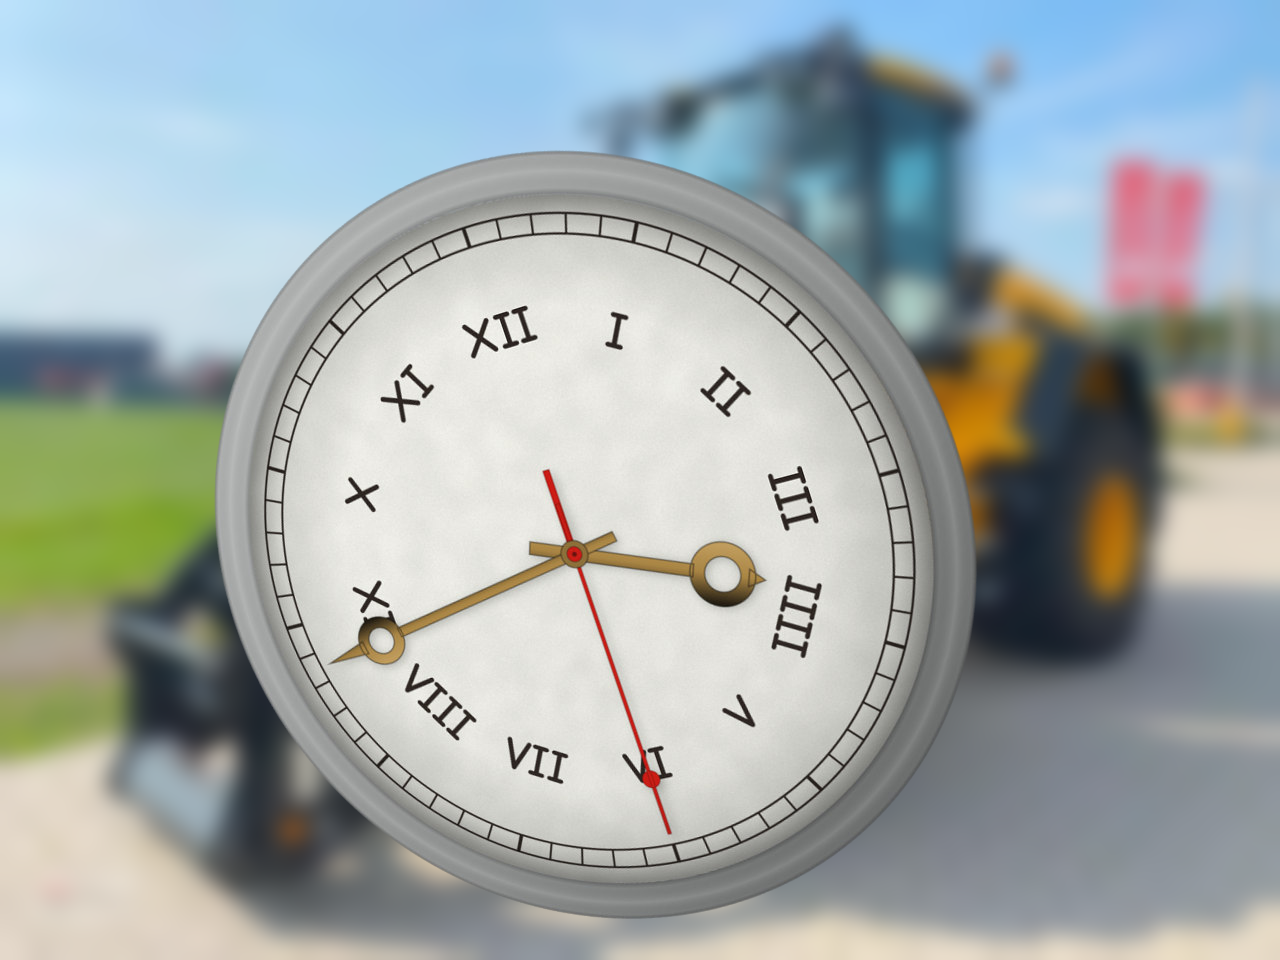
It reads **3:43:30**
